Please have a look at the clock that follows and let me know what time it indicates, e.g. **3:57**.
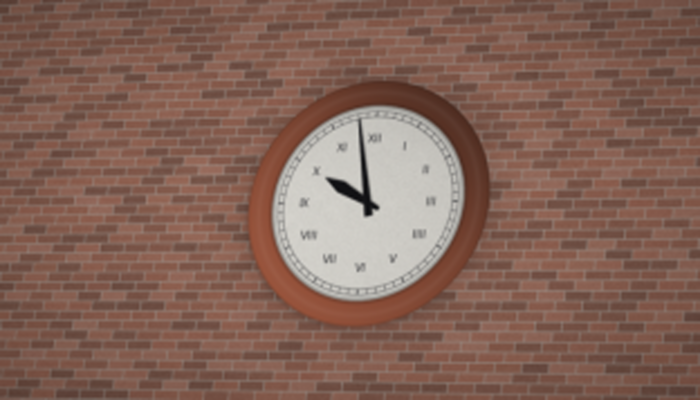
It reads **9:58**
